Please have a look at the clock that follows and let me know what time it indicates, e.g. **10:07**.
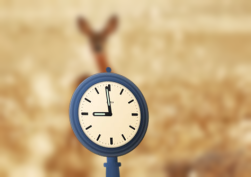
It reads **8:59**
